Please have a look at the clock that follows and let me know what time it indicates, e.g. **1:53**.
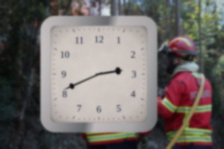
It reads **2:41**
